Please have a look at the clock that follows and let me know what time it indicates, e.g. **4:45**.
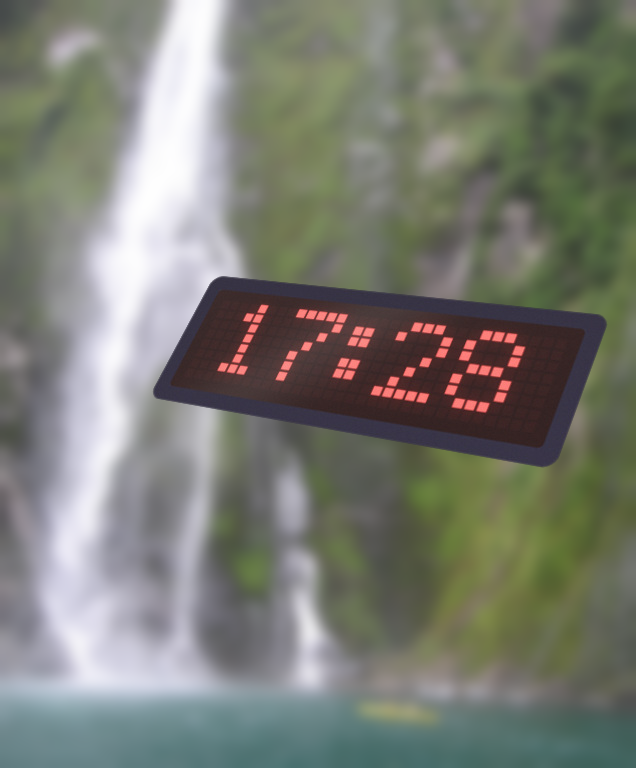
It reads **17:28**
